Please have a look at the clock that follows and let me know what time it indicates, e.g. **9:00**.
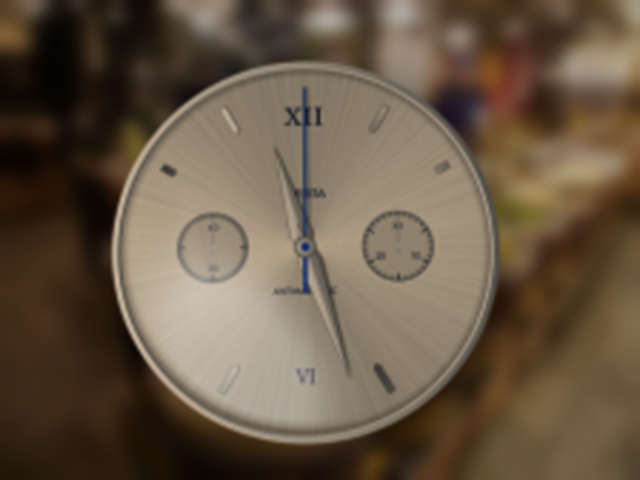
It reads **11:27**
